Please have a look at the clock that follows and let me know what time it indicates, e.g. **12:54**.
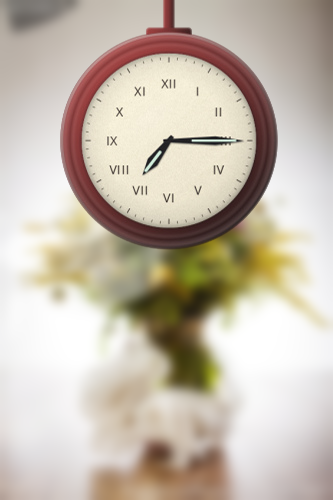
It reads **7:15**
